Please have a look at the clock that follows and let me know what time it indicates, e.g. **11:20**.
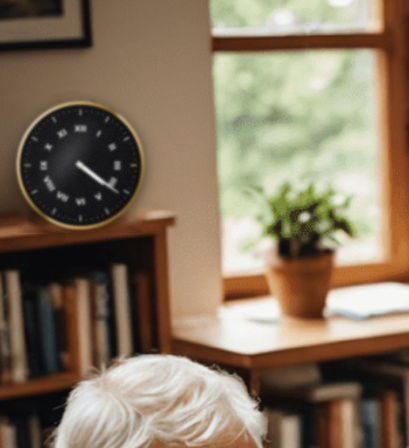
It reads **4:21**
